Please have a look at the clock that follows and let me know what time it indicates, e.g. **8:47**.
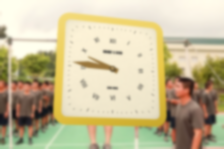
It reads **9:46**
